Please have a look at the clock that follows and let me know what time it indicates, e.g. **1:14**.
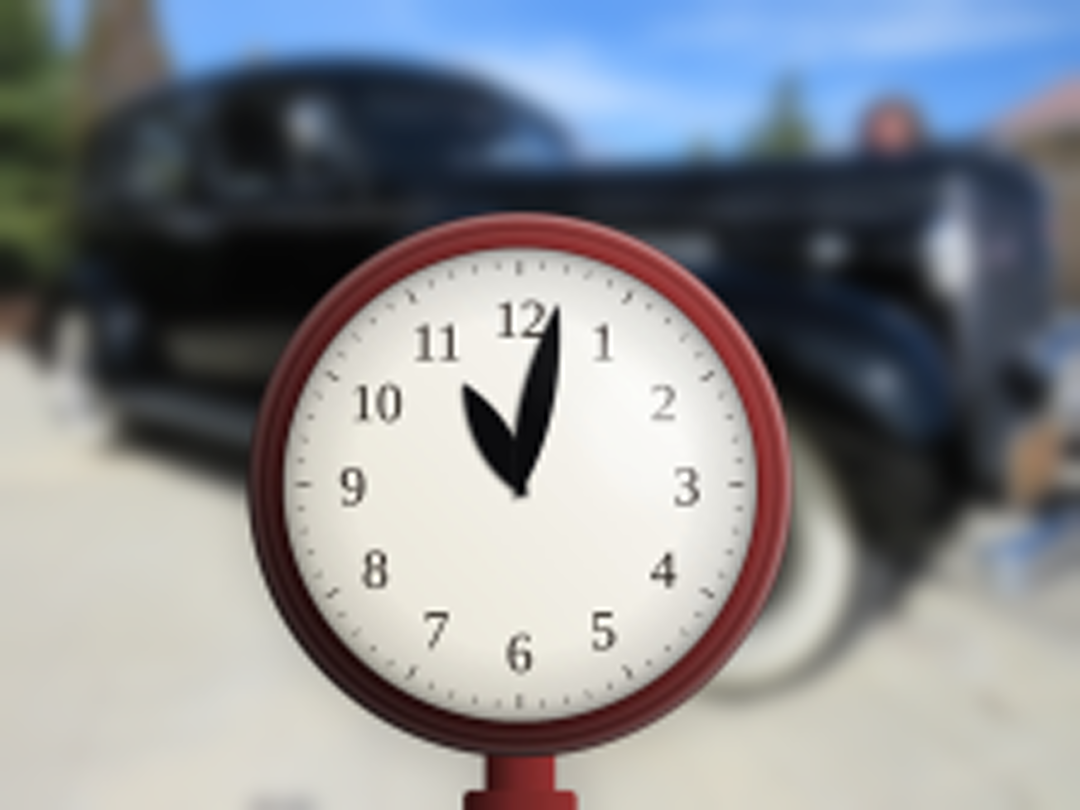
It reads **11:02**
